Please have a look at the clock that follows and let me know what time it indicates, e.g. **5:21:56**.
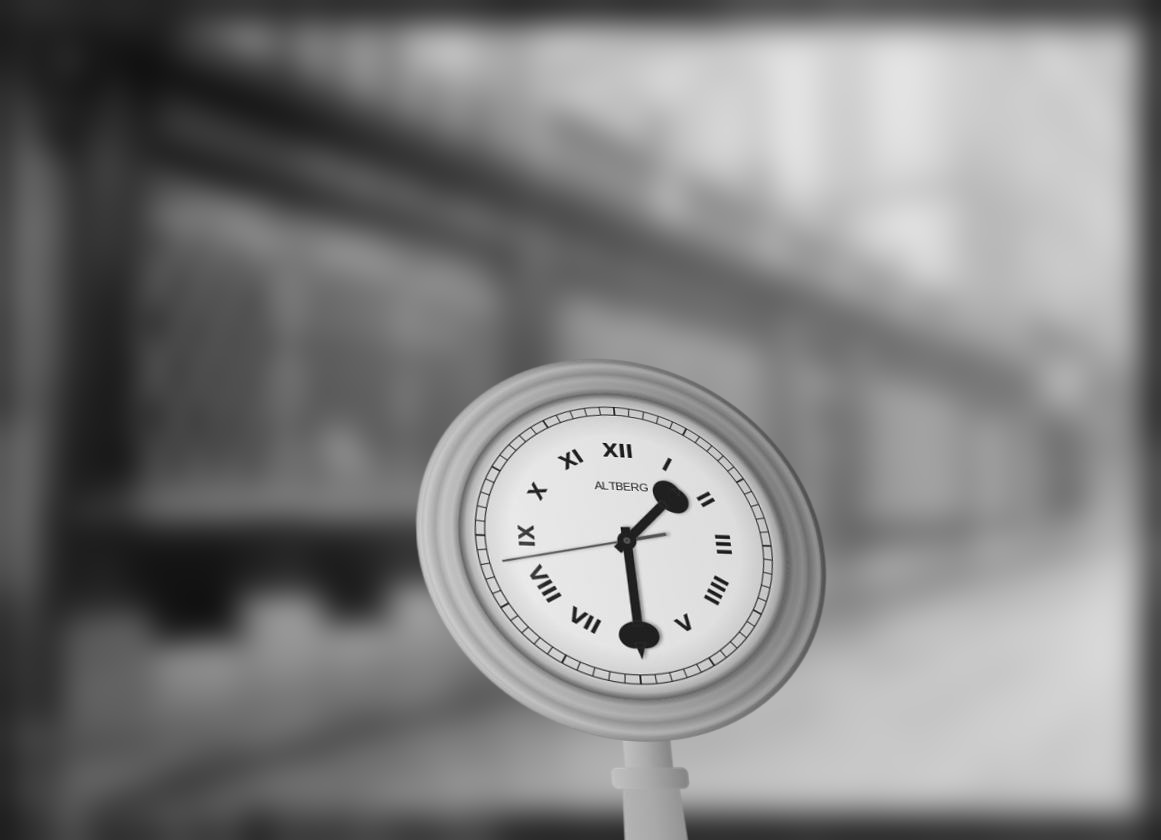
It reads **1:29:43**
